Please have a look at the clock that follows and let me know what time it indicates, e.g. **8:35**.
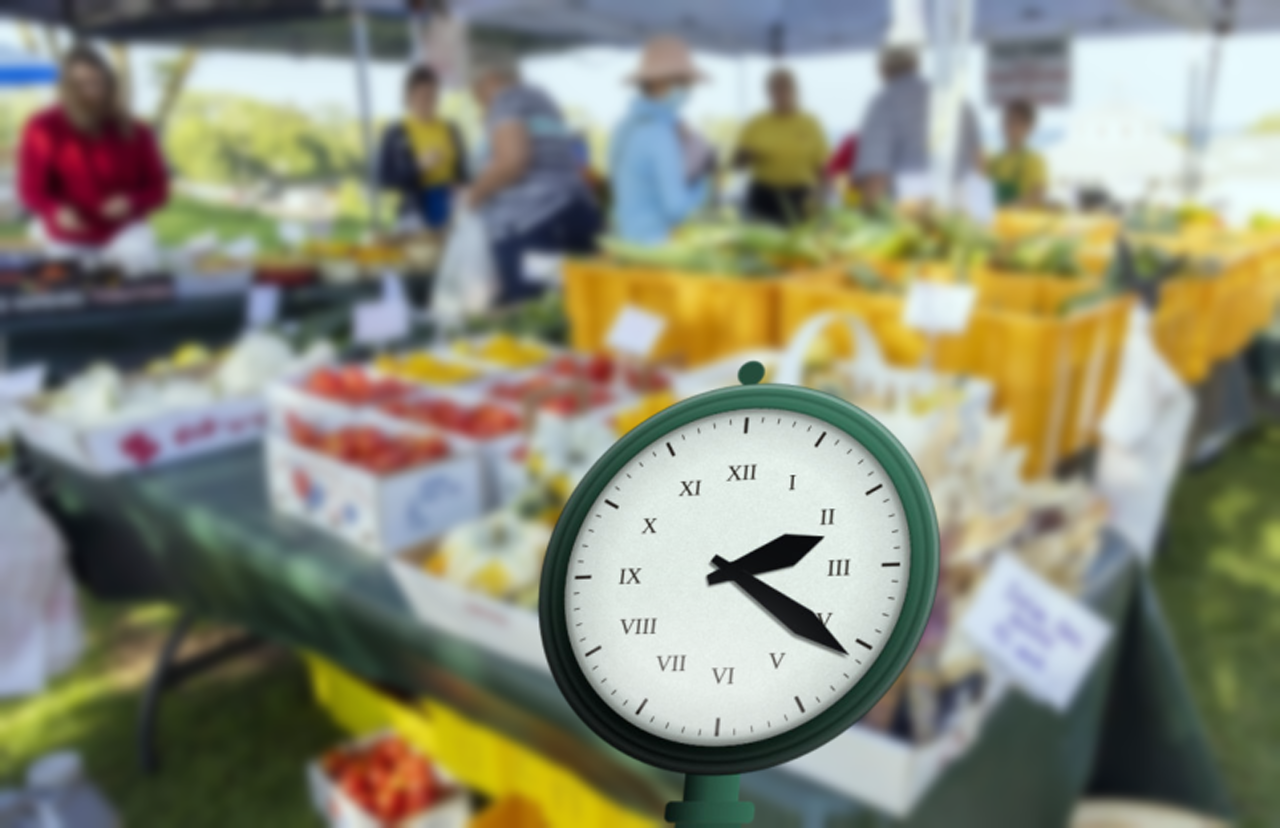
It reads **2:21**
